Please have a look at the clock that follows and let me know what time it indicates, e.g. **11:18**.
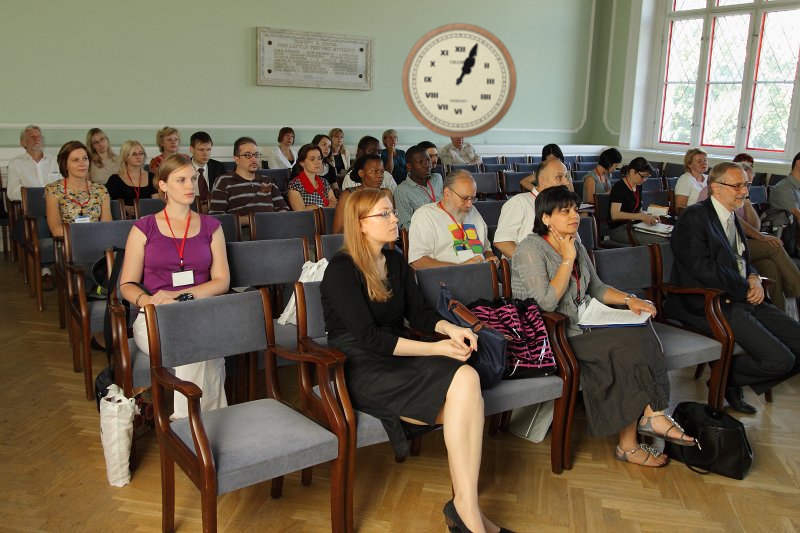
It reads **1:04**
